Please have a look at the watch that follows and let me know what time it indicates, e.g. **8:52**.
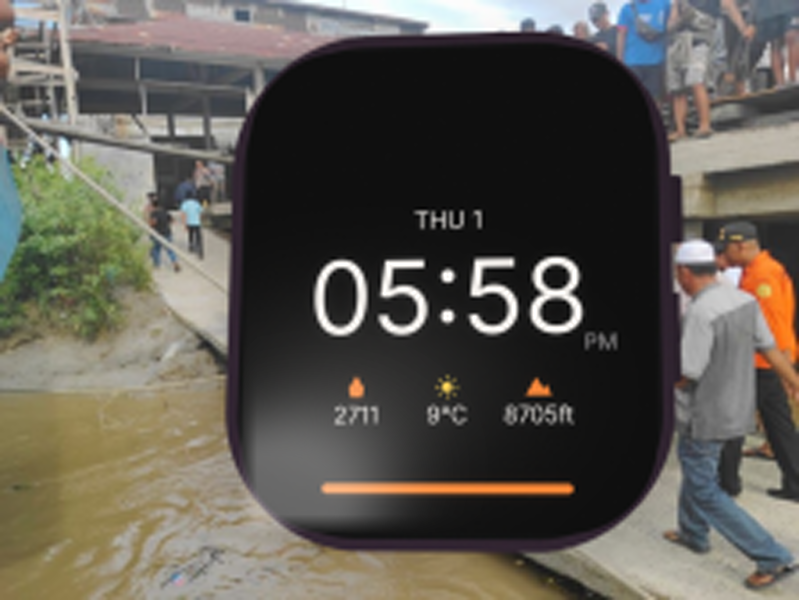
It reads **5:58**
